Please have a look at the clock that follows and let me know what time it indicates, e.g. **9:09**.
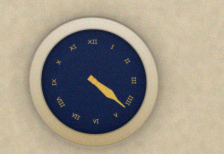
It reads **4:22**
